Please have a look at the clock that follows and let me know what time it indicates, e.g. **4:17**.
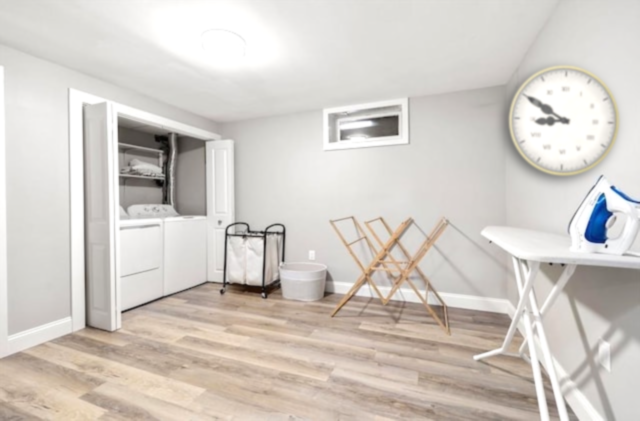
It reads **8:50**
